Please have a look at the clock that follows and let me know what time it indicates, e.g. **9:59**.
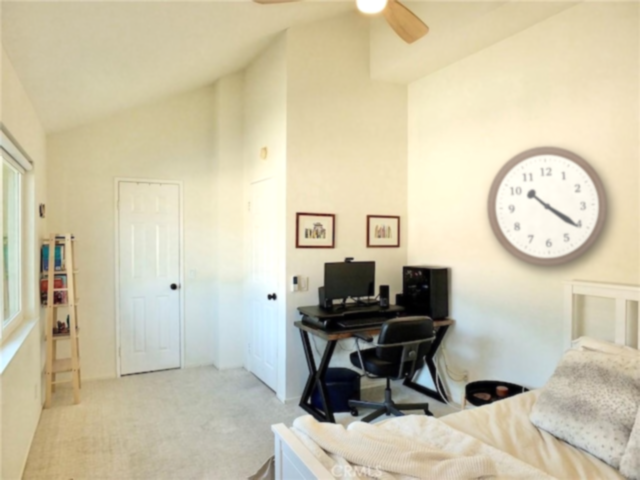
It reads **10:21**
